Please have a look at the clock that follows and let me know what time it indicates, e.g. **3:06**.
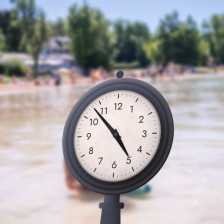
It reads **4:53**
